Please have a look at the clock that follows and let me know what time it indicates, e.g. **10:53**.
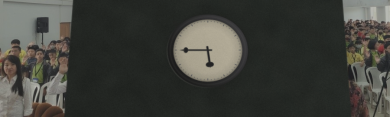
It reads **5:45**
